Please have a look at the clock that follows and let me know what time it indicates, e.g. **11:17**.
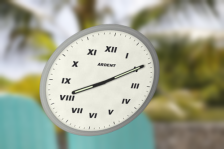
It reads **8:10**
